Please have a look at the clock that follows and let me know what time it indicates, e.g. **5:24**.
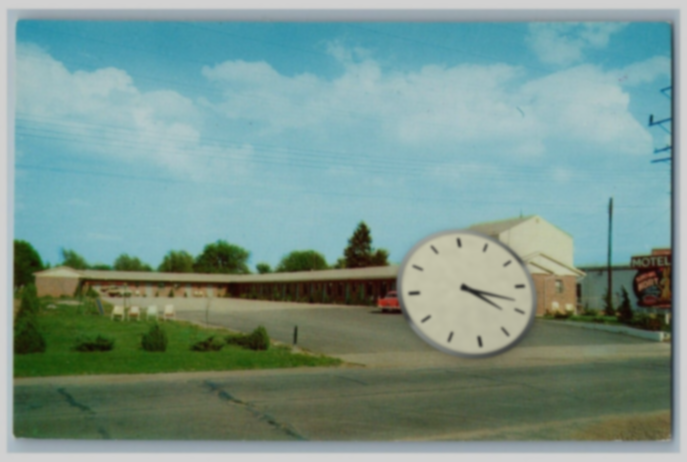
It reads **4:18**
